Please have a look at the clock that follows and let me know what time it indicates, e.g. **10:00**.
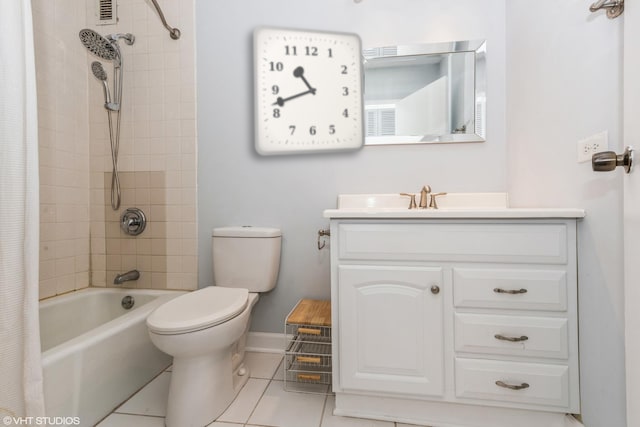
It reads **10:42**
